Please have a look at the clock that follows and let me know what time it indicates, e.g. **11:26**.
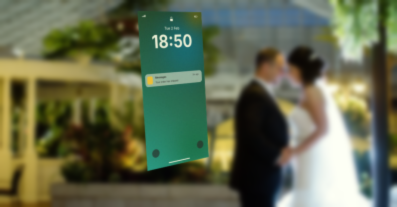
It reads **18:50**
